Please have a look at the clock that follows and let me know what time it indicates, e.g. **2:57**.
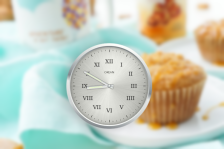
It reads **8:50**
